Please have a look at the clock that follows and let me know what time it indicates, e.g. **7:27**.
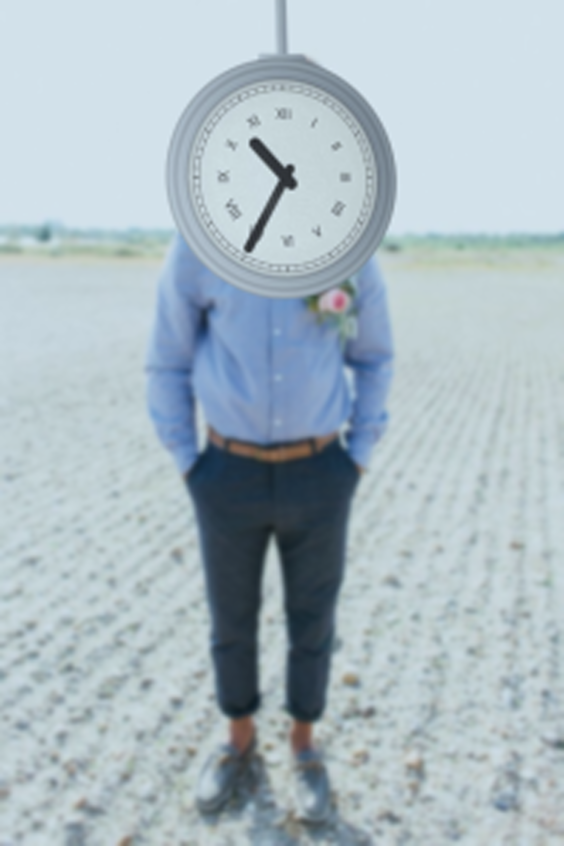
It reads **10:35**
